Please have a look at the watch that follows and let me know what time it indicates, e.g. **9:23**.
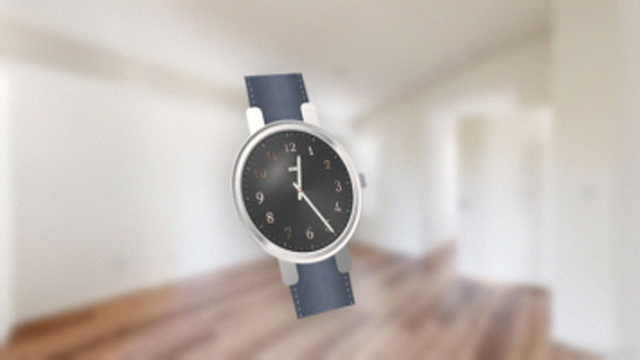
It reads **12:25**
